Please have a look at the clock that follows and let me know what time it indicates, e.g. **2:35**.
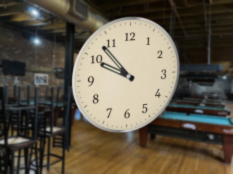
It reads **9:53**
